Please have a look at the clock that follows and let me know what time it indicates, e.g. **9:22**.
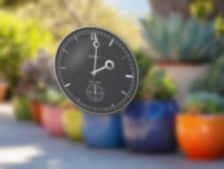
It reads **2:01**
